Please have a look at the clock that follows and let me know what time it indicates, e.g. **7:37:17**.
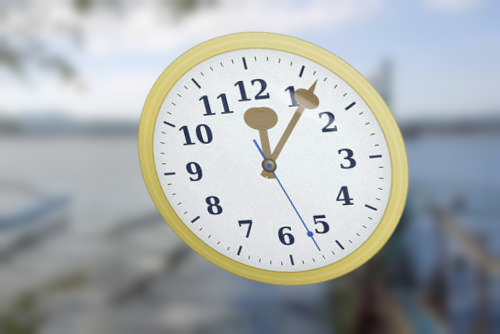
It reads **12:06:27**
